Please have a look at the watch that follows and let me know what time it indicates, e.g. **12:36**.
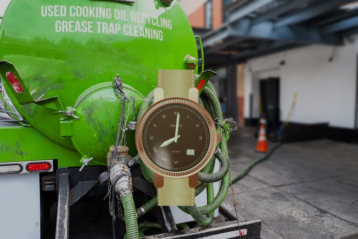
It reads **8:01**
